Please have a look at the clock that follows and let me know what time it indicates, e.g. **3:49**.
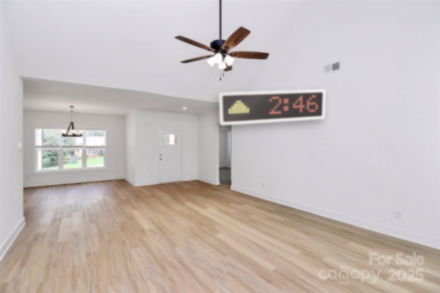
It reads **2:46**
